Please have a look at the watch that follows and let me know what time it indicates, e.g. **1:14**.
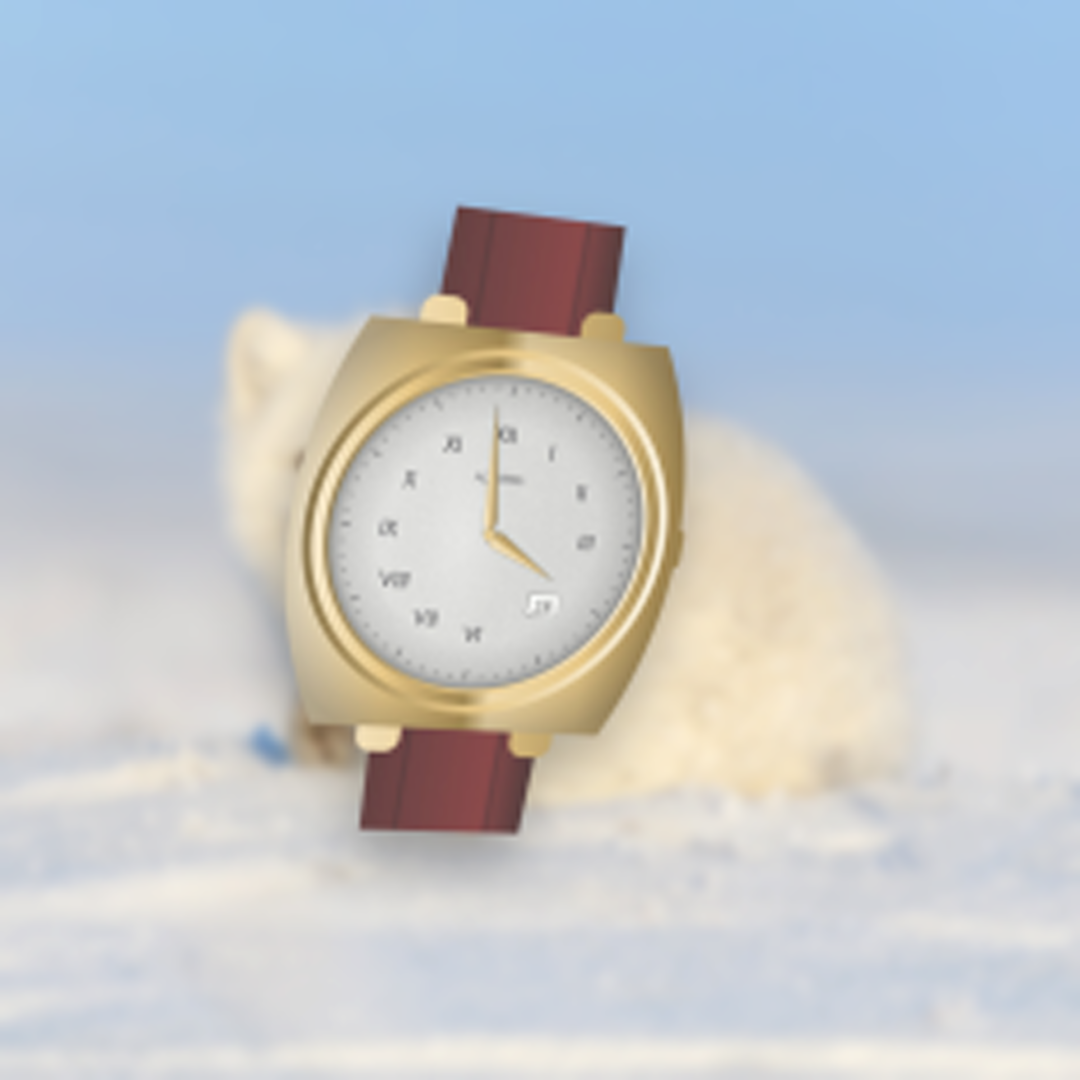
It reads **3:59**
